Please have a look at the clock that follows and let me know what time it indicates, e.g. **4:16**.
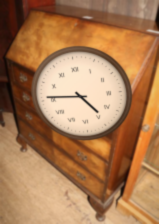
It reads **4:46**
